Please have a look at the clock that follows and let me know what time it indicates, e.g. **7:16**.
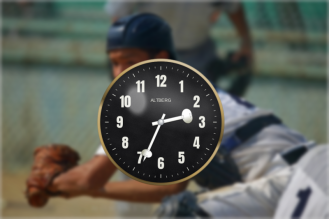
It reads **2:34**
